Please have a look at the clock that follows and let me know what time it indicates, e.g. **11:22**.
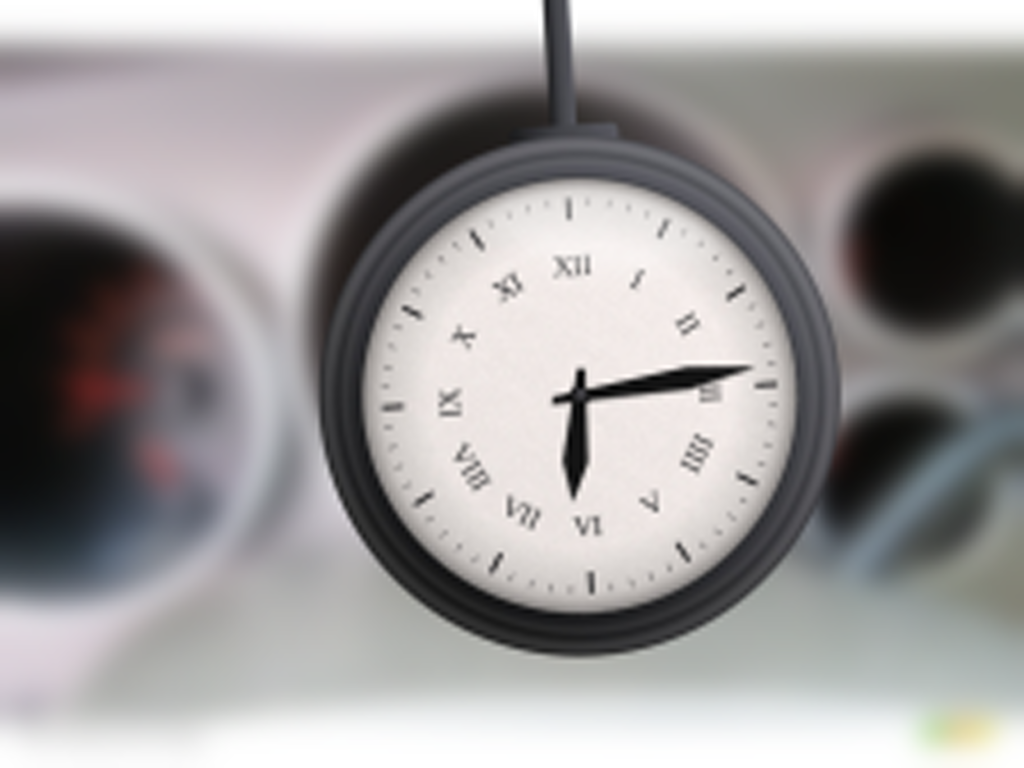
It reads **6:14**
